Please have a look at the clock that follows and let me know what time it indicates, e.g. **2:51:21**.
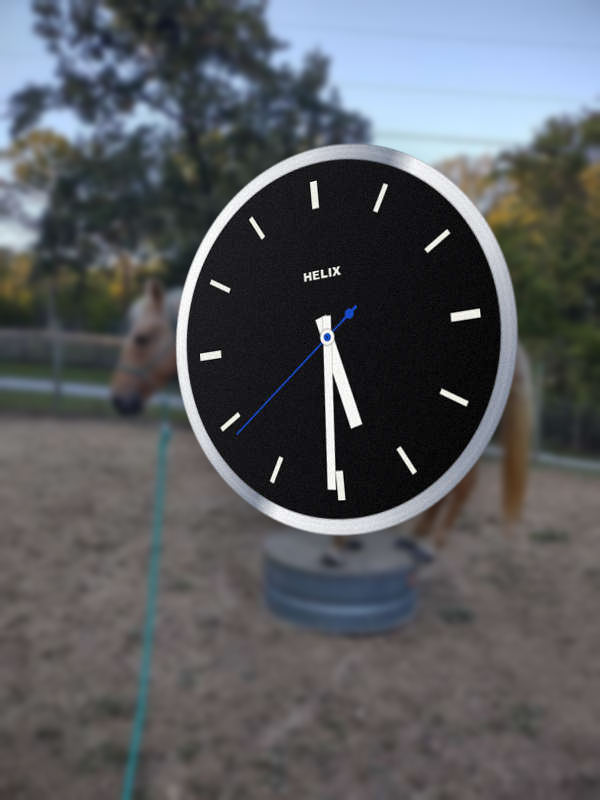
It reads **5:30:39**
